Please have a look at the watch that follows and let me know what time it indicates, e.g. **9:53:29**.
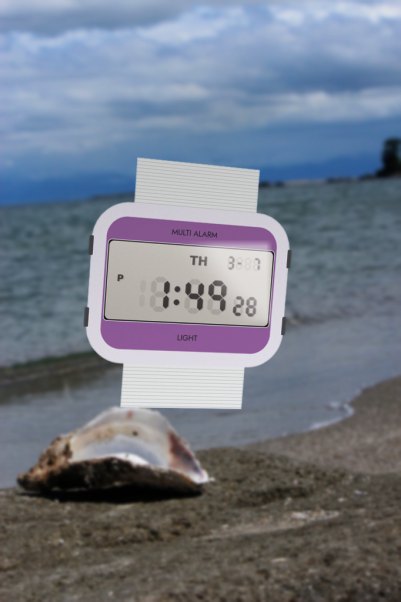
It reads **1:49:28**
